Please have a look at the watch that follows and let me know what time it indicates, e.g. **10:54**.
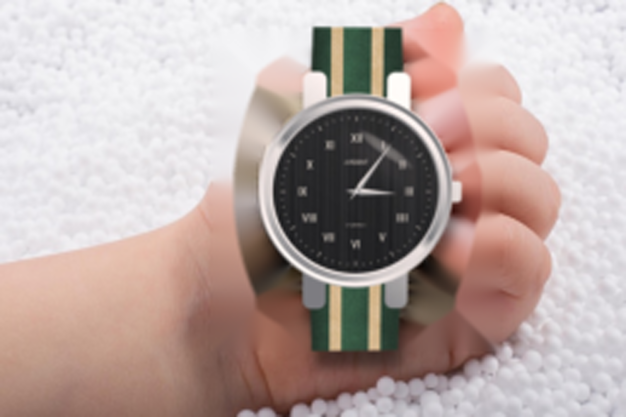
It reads **3:06**
